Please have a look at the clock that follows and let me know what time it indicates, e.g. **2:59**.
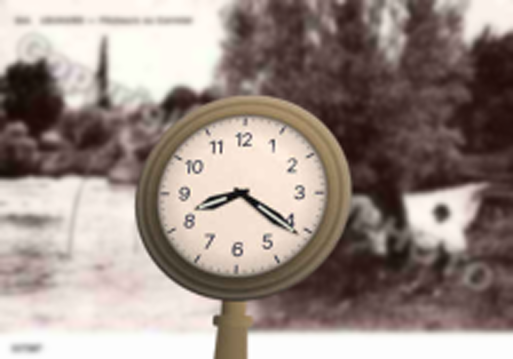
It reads **8:21**
